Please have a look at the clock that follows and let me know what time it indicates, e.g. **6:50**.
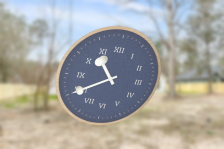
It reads **10:40**
